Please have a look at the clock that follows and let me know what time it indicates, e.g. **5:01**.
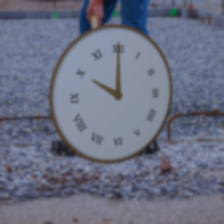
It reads **10:00**
